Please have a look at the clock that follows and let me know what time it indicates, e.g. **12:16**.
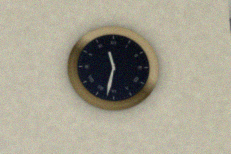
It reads **11:32**
